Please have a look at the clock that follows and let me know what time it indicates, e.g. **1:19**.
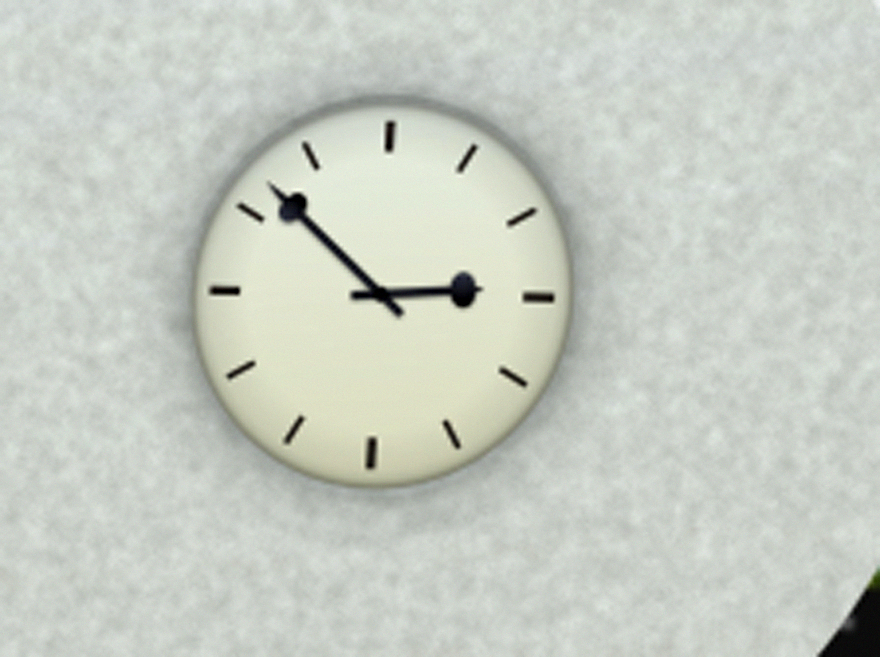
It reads **2:52**
